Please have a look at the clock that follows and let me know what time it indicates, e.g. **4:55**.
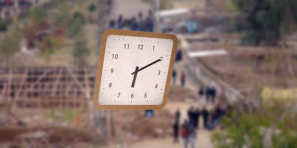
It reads **6:10**
